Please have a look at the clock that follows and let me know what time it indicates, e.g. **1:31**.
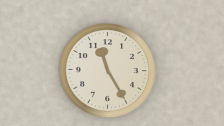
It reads **11:25**
